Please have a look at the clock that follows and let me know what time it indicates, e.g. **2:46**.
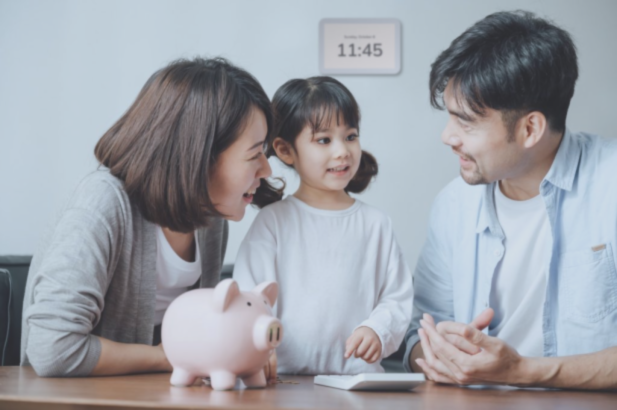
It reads **11:45**
